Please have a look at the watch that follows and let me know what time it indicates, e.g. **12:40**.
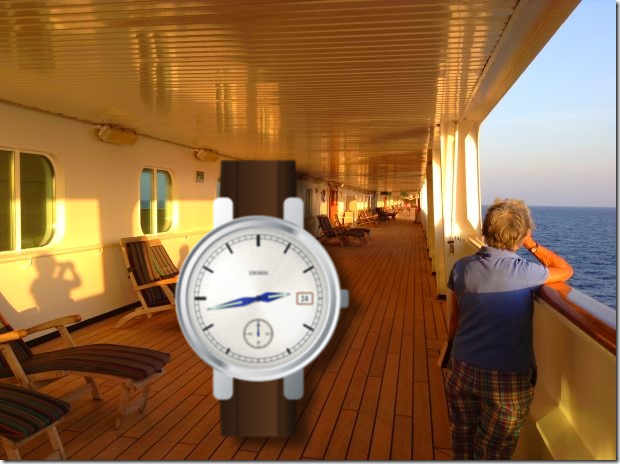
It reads **2:43**
